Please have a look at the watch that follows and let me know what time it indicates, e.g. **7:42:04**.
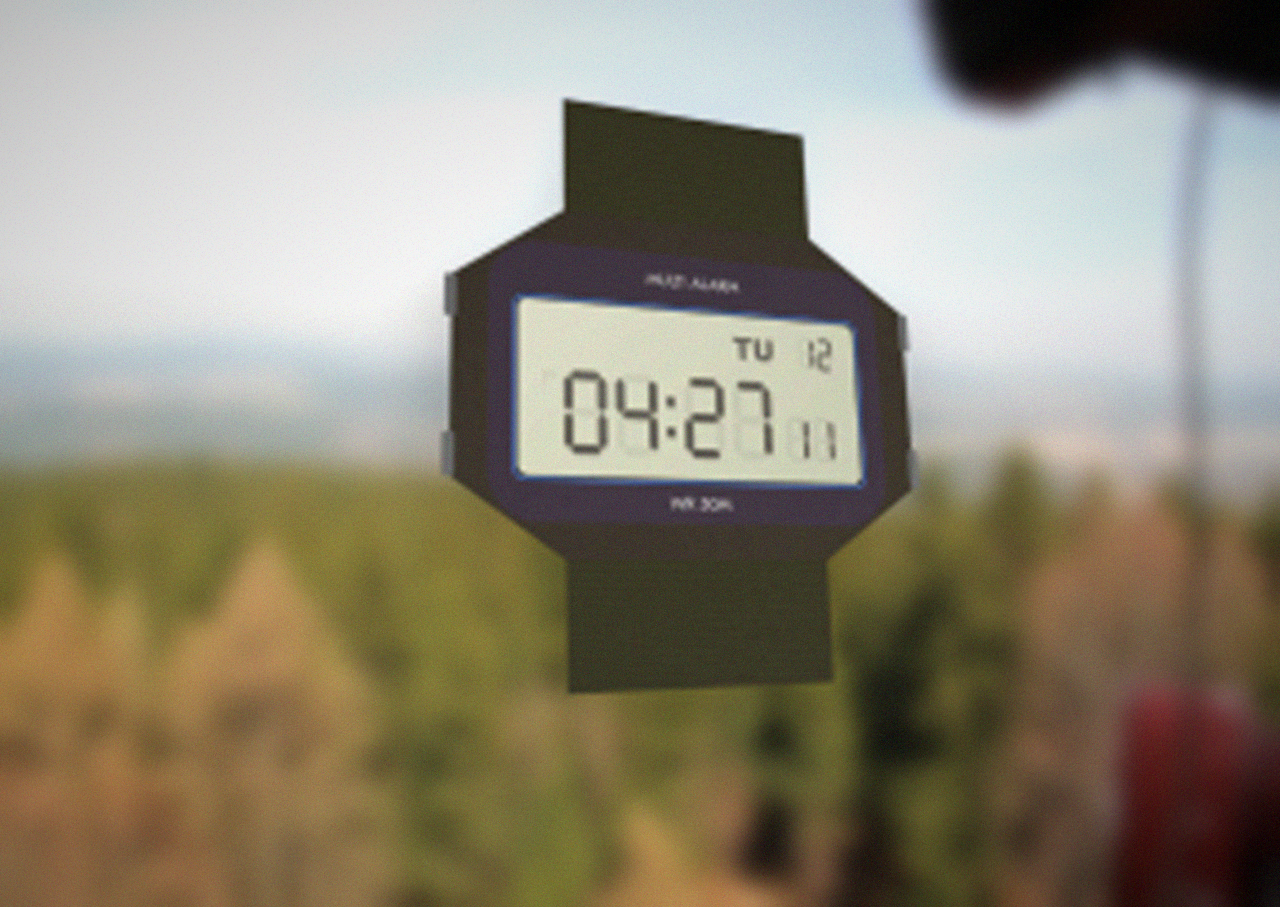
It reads **4:27:11**
